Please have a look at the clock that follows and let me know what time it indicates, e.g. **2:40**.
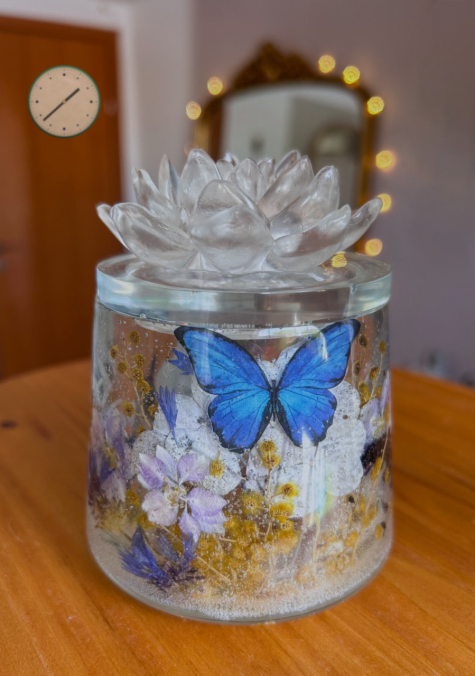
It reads **1:38**
